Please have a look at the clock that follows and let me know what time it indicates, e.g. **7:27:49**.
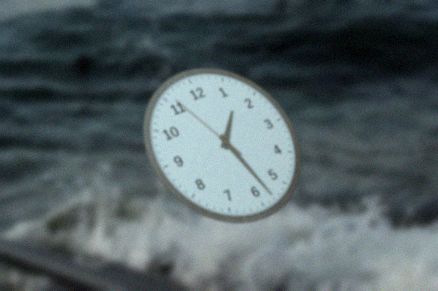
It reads **1:27:56**
